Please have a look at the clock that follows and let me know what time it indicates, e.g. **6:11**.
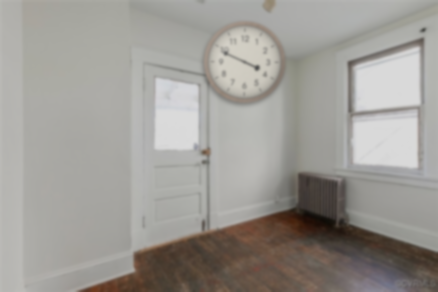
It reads **3:49**
